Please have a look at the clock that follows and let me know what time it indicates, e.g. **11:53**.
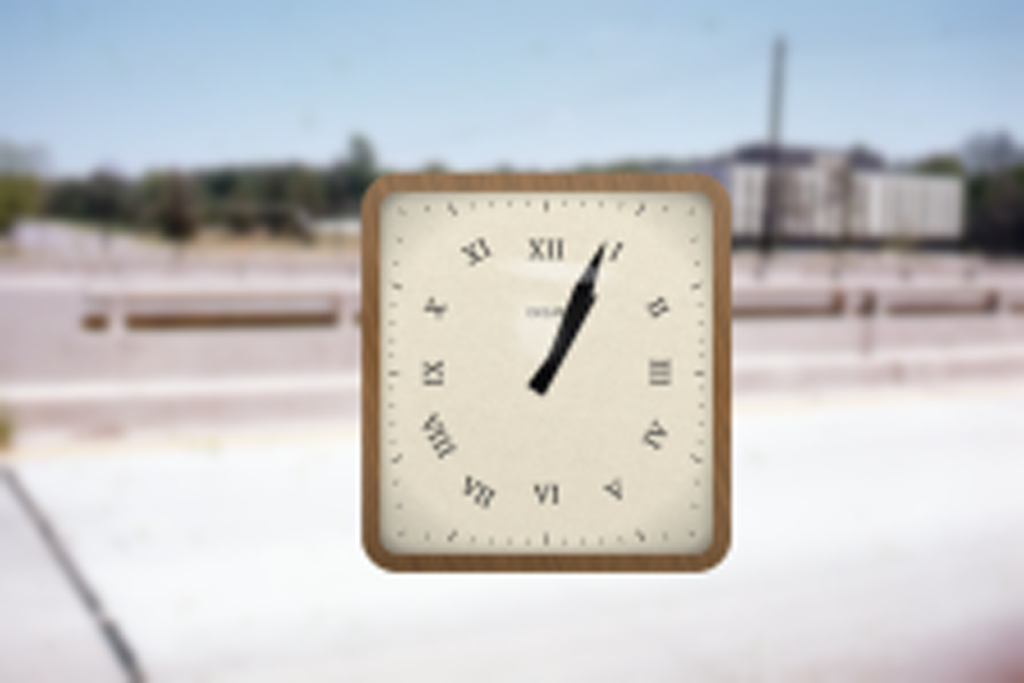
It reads **1:04**
